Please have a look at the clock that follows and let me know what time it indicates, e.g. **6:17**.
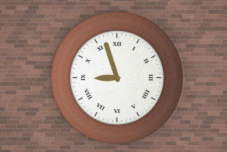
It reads **8:57**
